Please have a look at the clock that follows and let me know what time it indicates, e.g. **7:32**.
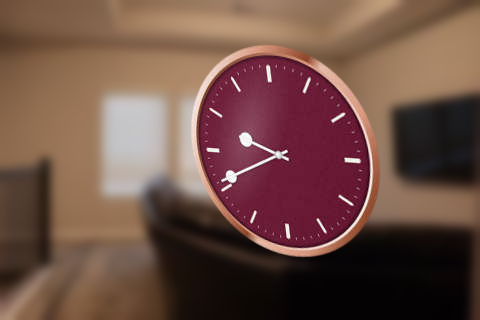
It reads **9:41**
